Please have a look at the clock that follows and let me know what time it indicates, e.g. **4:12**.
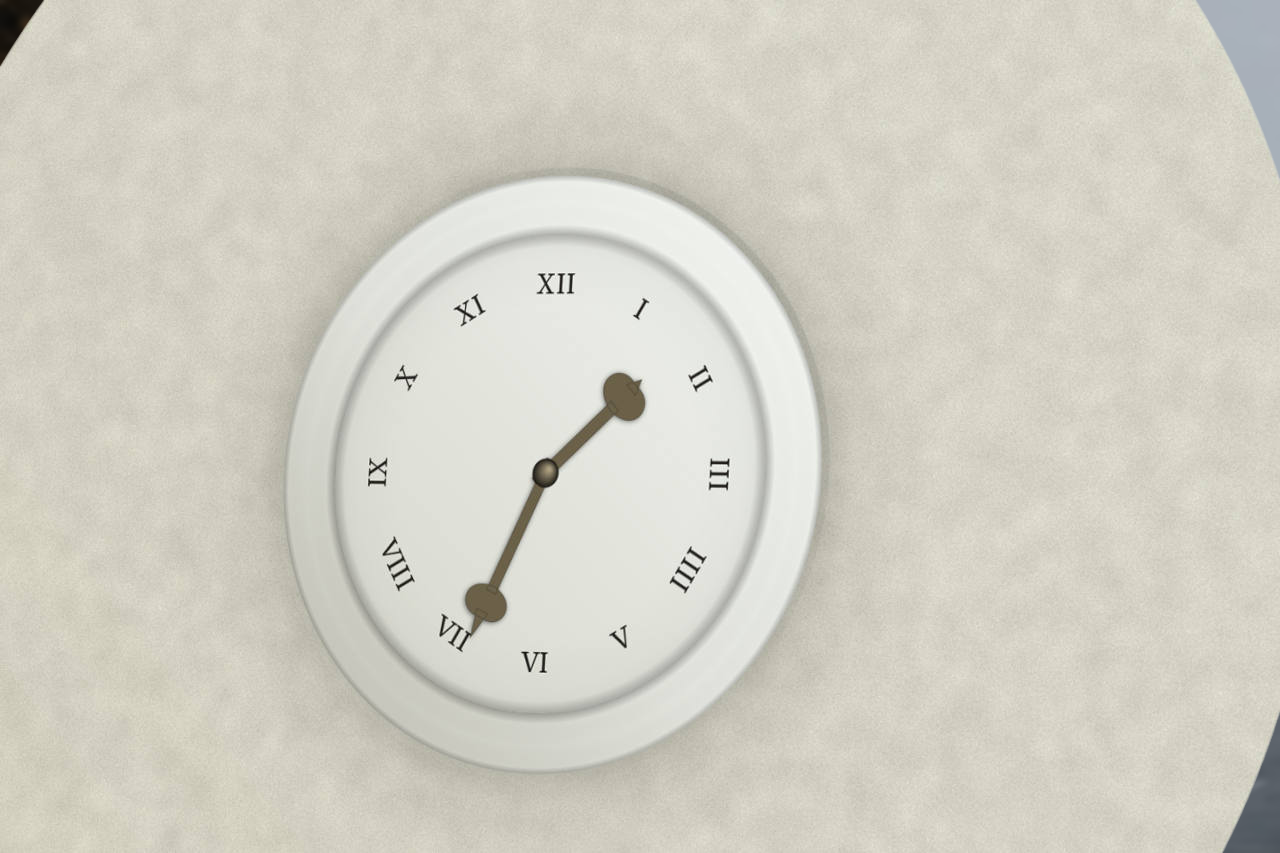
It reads **1:34**
